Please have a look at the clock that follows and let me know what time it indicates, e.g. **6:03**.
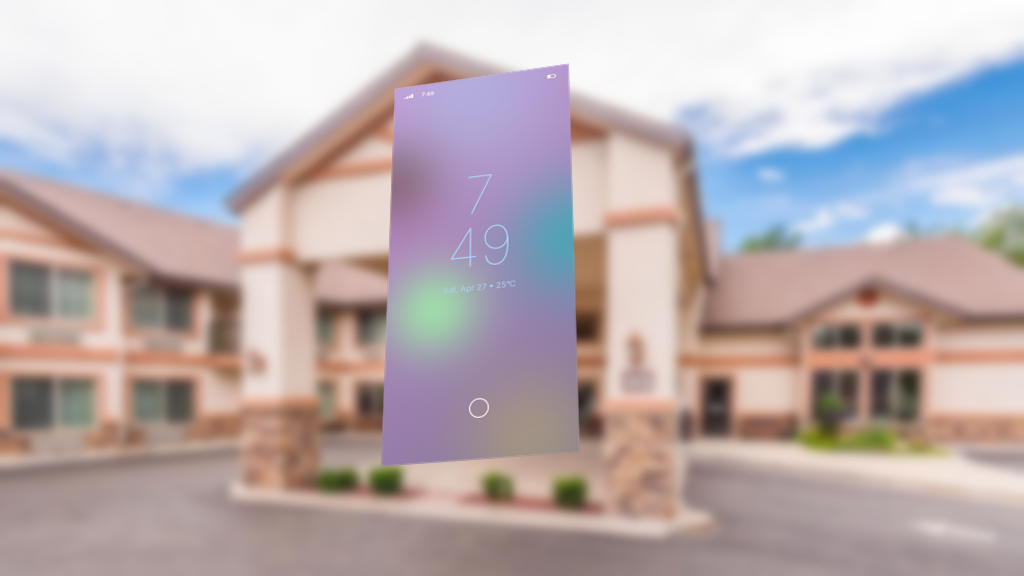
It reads **7:49**
